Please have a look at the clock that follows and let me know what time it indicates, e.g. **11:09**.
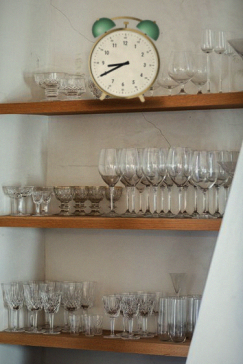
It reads **8:40**
